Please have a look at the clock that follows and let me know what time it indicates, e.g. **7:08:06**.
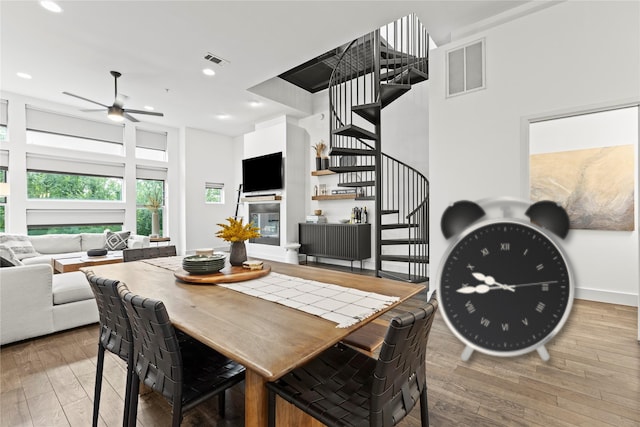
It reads **9:44:14**
